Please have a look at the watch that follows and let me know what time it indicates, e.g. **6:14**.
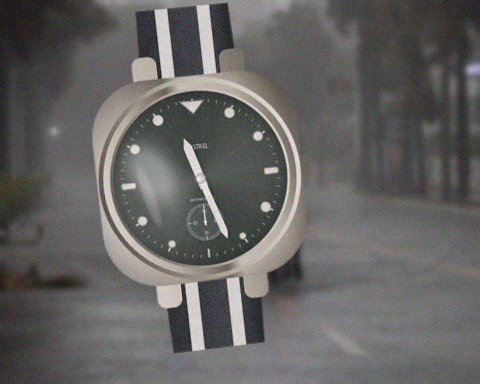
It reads **11:27**
